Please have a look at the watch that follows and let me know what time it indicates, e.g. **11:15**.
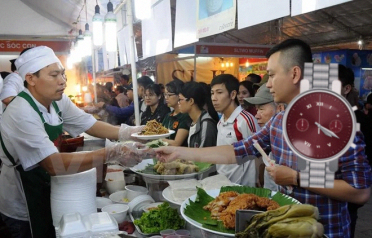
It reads **4:20**
